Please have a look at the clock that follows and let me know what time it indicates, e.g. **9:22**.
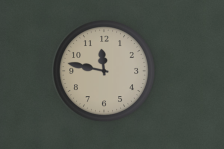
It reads **11:47**
